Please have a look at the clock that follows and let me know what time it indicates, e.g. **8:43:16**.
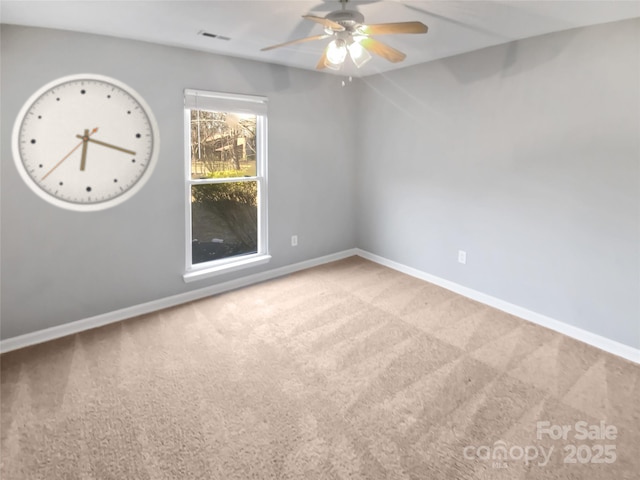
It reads **6:18:38**
